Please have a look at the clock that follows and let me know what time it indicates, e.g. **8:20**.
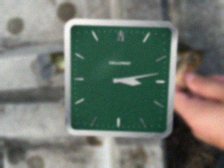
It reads **3:13**
